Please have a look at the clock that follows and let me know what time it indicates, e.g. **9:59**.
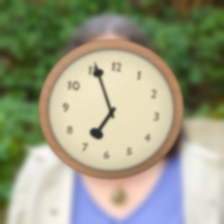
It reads **6:56**
